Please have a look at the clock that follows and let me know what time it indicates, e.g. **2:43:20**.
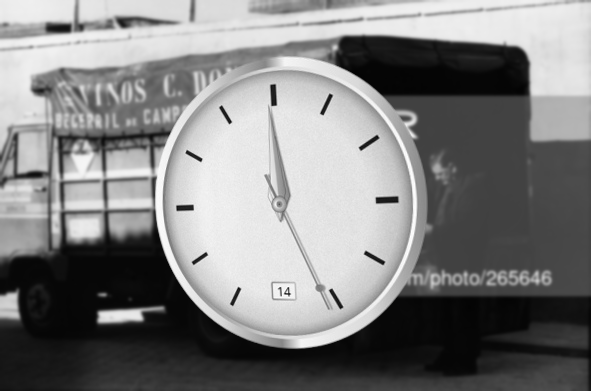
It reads **11:59:26**
